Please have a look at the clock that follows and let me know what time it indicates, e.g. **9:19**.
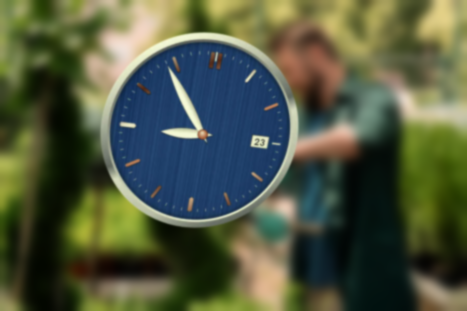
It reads **8:54**
